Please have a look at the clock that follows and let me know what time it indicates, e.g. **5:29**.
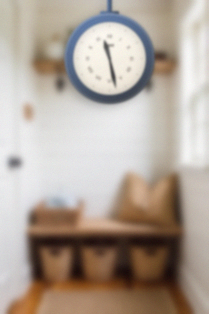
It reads **11:28**
